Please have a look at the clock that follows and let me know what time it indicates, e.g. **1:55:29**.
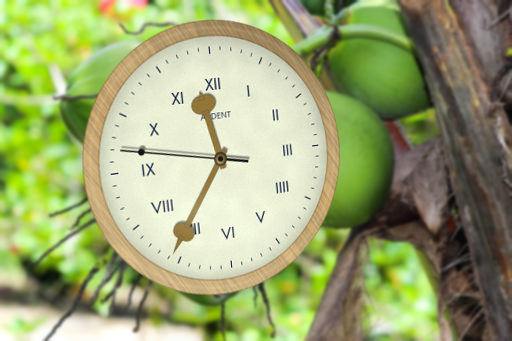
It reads **11:35:47**
